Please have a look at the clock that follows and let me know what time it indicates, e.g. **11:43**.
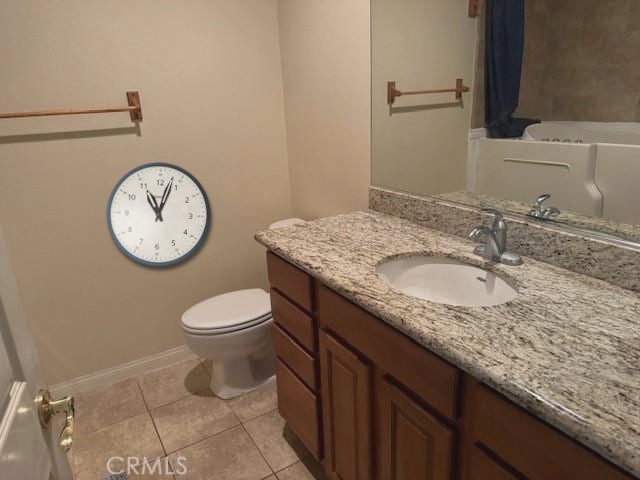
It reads **11:03**
